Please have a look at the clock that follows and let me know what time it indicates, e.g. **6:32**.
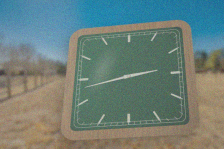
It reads **2:43**
